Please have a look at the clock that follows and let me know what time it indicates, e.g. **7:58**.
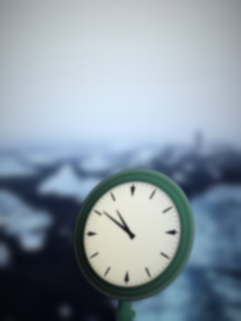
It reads **10:51**
